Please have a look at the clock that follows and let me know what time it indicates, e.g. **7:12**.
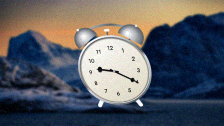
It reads **9:20**
